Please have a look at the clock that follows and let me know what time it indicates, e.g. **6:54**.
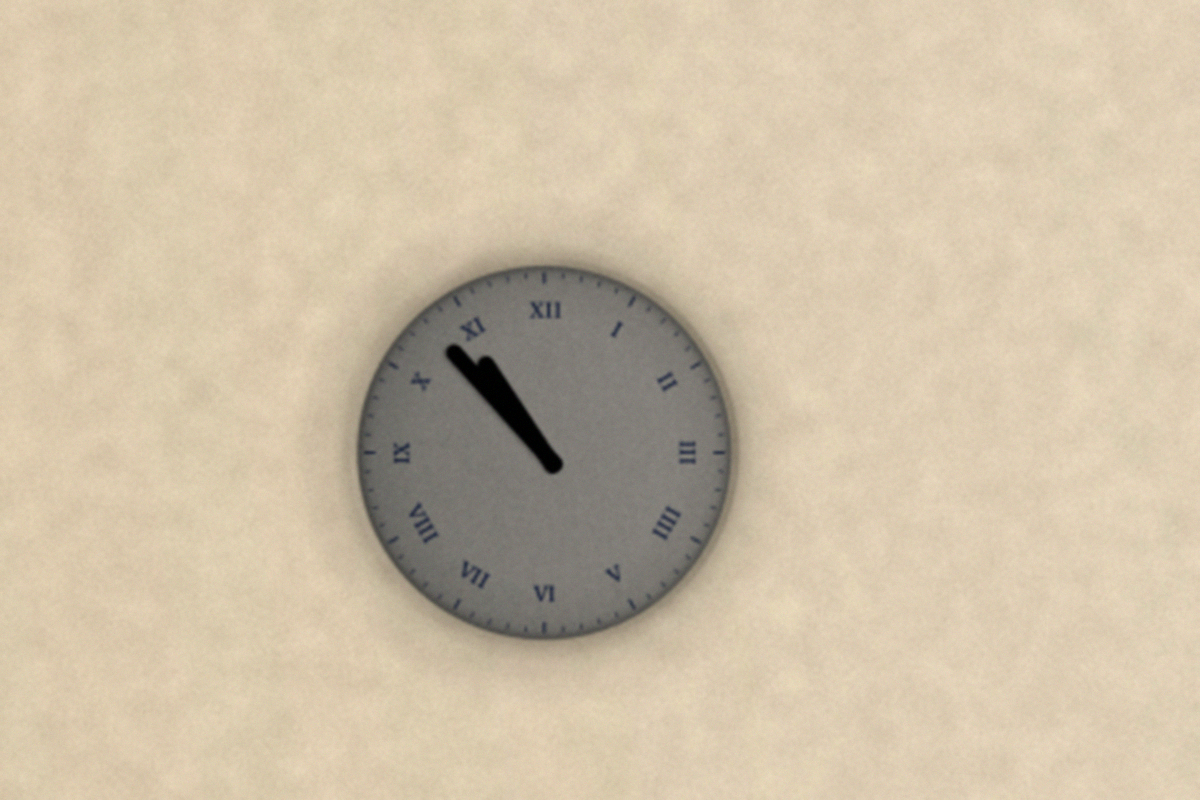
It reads **10:53**
